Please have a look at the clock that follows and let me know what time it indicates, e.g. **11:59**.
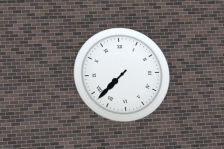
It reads **7:38**
